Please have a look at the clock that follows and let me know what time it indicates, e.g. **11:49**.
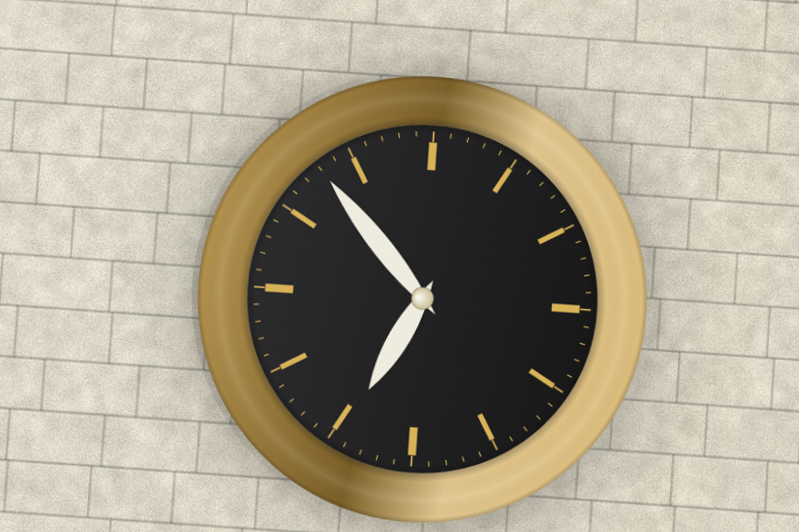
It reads **6:53**
